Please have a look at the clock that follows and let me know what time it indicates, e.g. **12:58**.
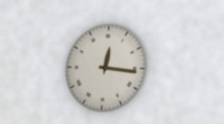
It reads **12:16**
